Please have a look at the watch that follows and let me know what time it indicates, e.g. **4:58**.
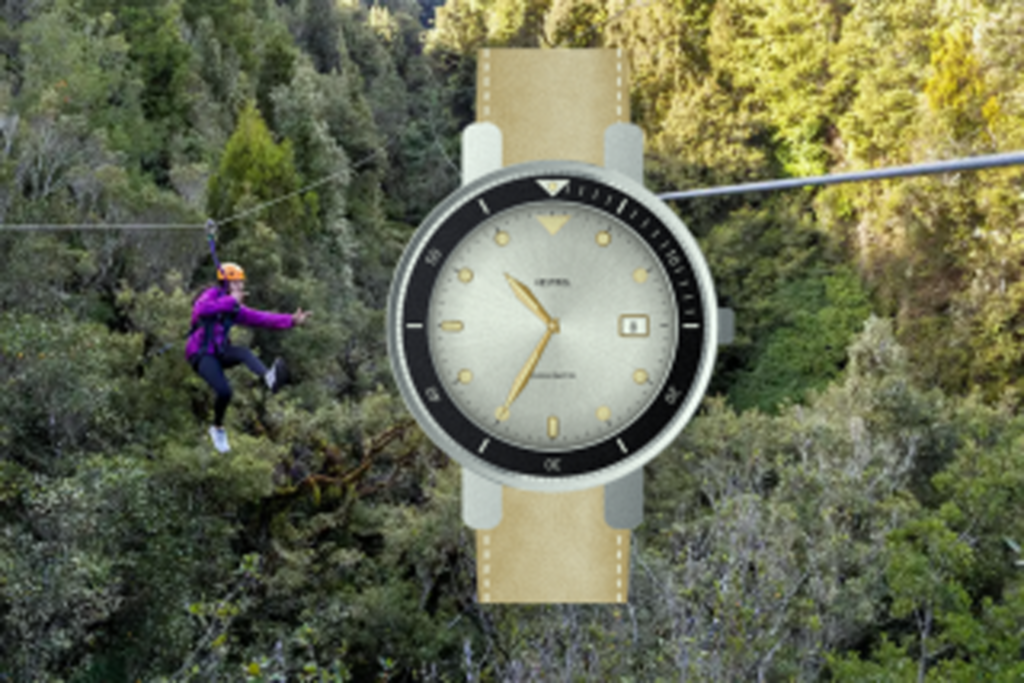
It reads **10:35**
